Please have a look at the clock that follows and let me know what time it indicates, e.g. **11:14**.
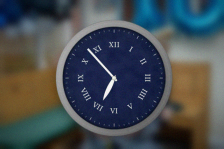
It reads **6:53**
